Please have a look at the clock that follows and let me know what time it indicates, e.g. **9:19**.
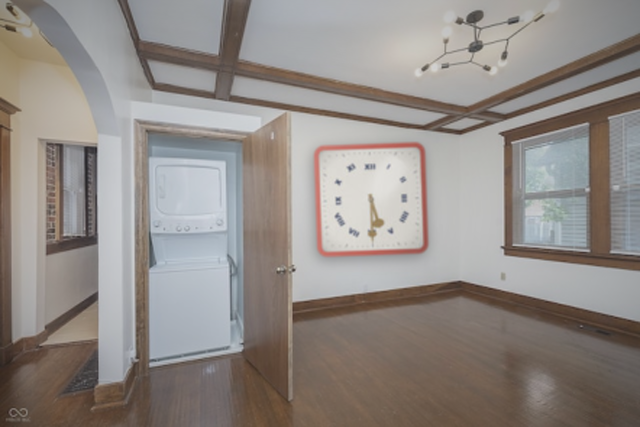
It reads **5:30**
